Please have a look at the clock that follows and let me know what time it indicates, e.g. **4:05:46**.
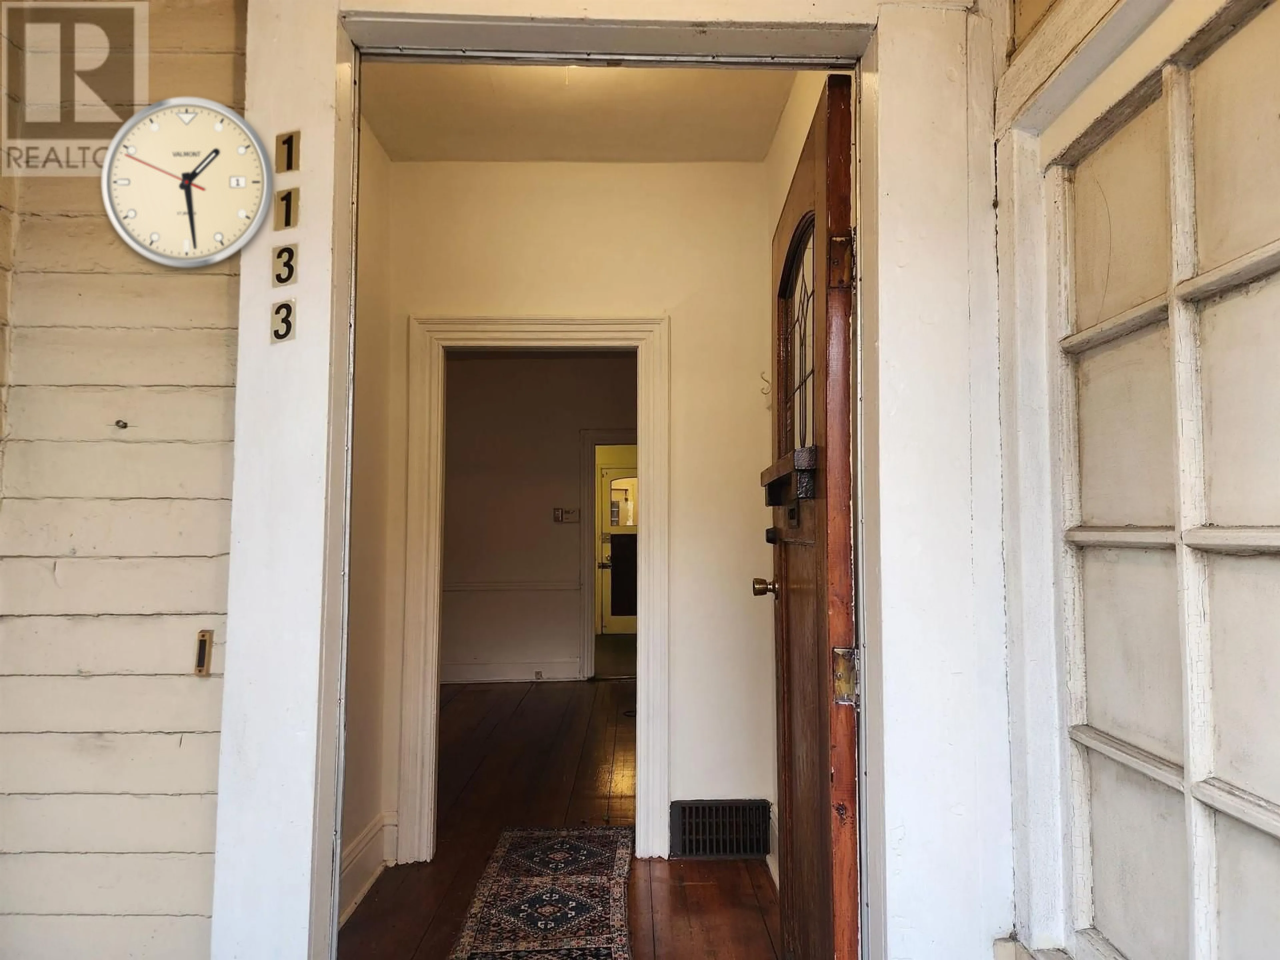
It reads **1:28:49**
